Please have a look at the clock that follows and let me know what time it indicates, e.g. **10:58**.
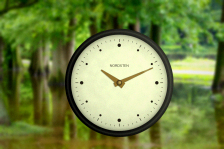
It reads **10:11**
